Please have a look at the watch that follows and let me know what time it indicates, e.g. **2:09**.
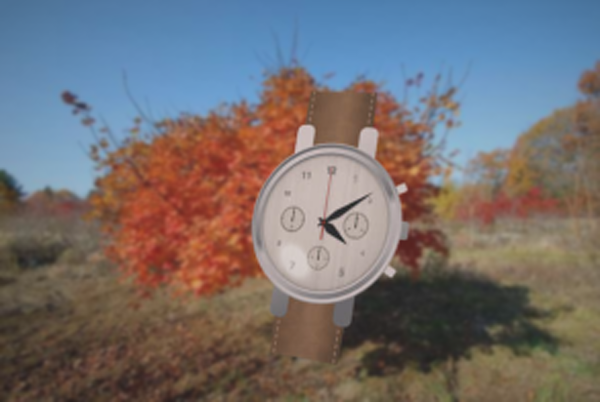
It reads **4:09**
